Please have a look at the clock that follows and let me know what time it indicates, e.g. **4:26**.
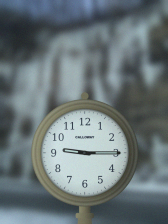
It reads **9:15**
